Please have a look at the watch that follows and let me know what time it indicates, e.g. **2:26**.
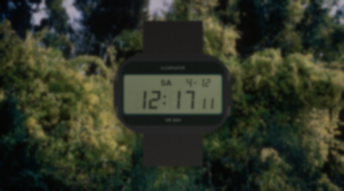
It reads **12:17**
